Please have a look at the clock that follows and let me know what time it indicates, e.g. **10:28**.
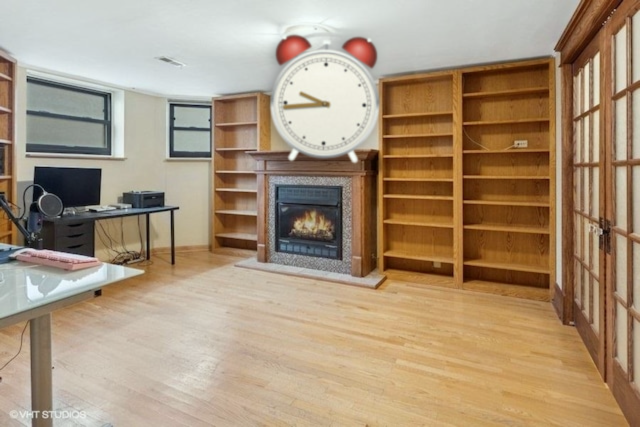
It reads **9:44**
